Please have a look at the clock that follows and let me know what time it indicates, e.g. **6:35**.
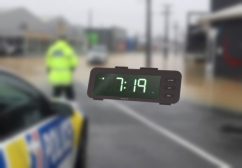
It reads **7:19**
